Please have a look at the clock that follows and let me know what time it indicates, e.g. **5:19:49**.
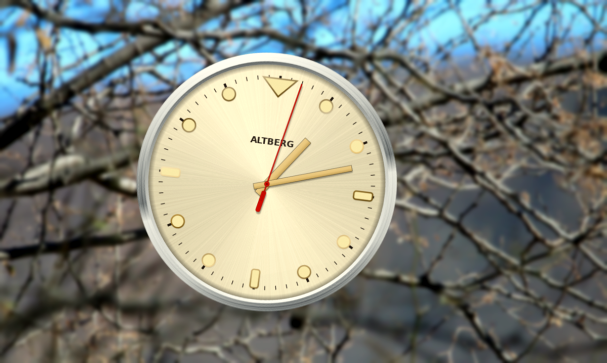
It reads **1:12:02**
